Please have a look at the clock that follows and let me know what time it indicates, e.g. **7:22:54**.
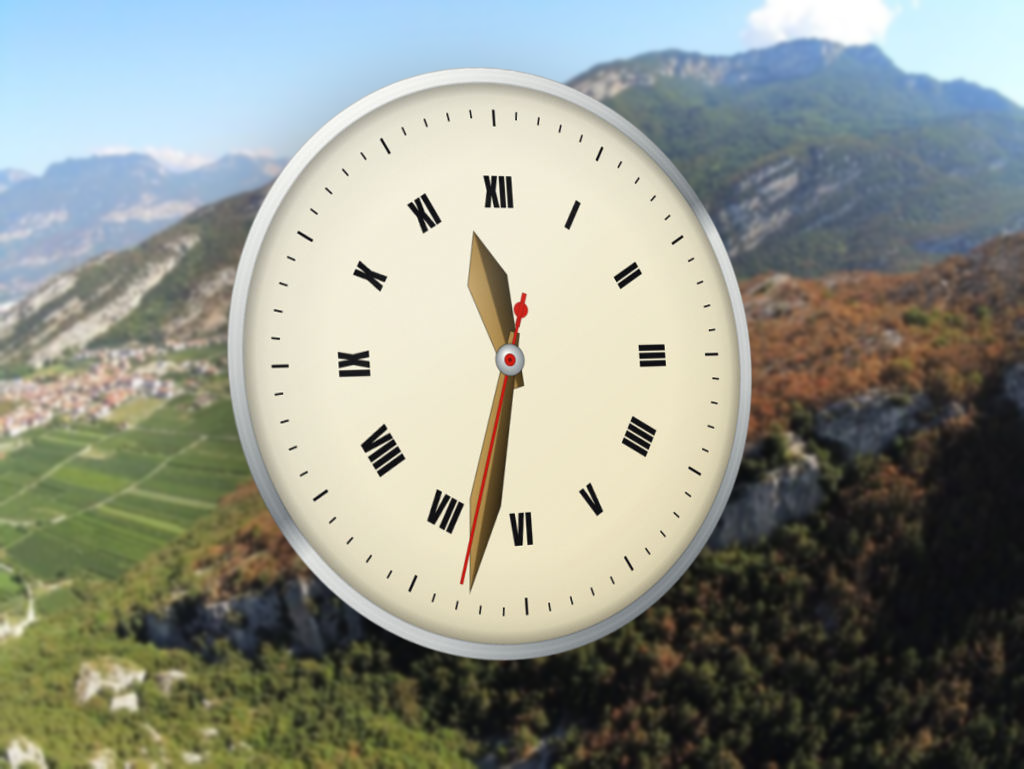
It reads **11:32:33**
